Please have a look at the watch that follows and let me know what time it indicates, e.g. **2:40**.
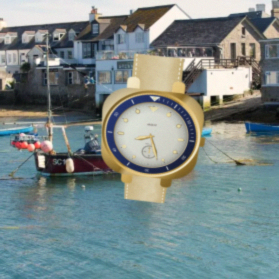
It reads **8:27**
